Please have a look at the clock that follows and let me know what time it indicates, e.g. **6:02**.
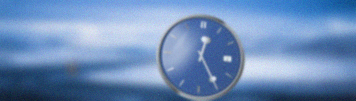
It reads **12:25**
